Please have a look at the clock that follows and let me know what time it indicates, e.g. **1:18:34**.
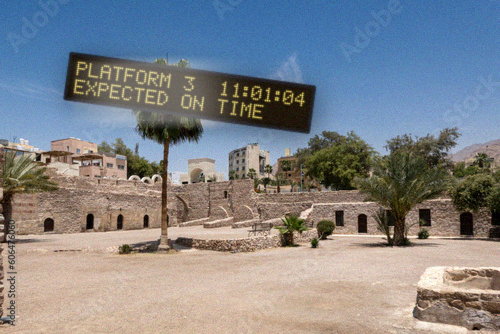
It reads **11:01:04**
